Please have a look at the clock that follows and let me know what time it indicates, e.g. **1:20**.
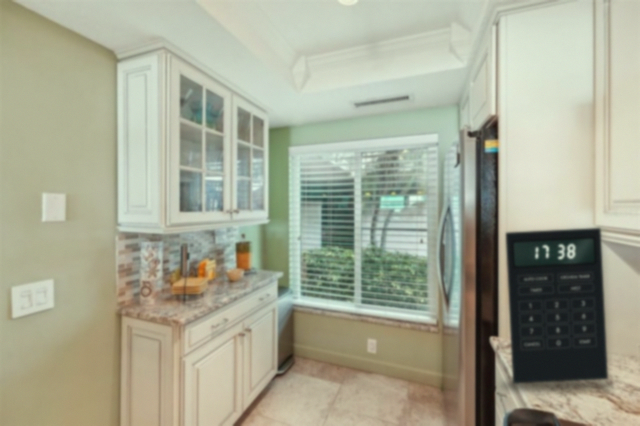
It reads **17:38**
